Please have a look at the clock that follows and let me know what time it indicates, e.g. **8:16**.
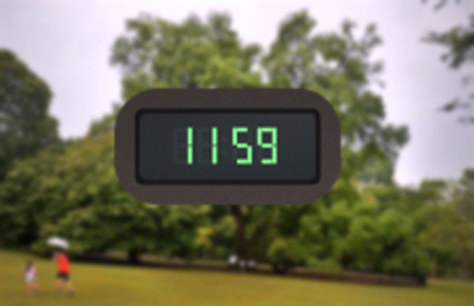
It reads **11:59**
